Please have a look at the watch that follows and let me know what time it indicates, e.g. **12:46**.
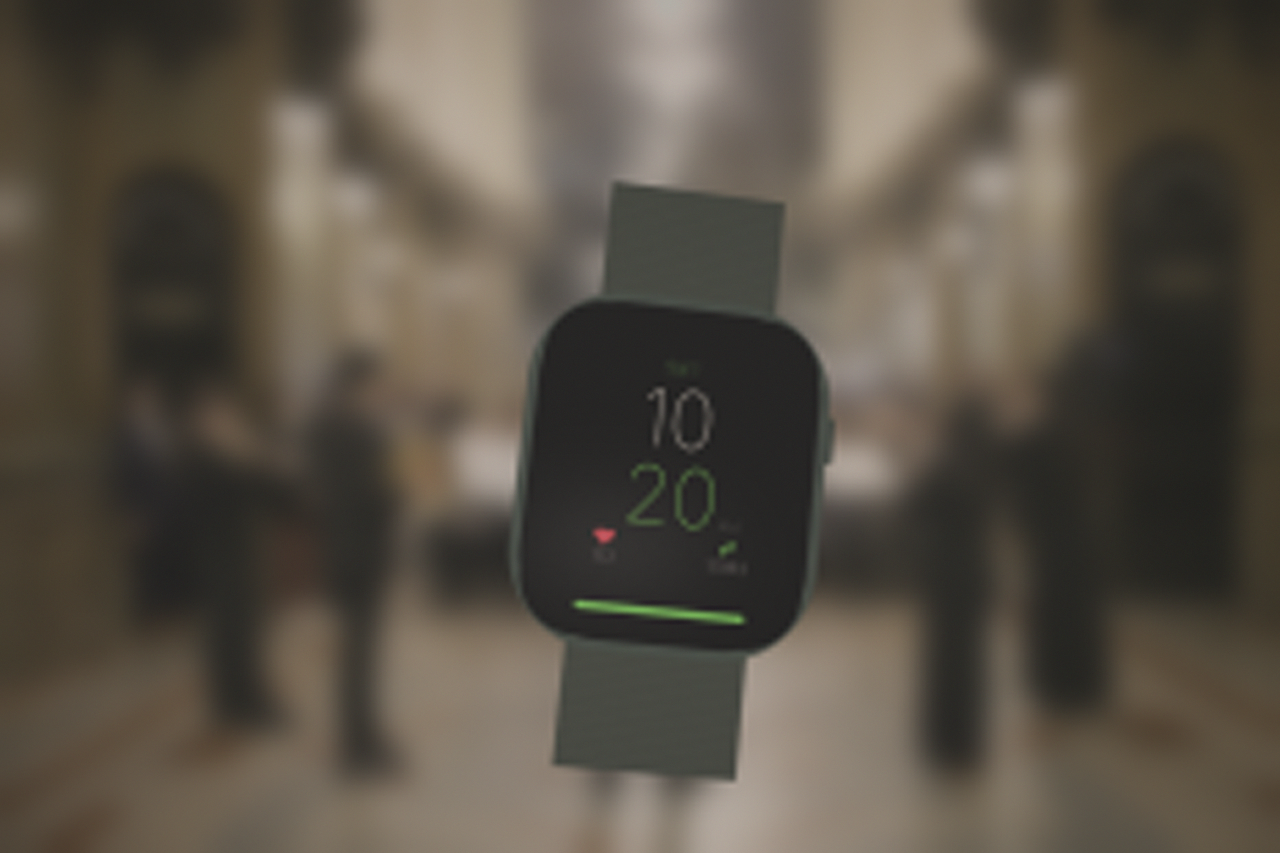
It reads **10:20**
